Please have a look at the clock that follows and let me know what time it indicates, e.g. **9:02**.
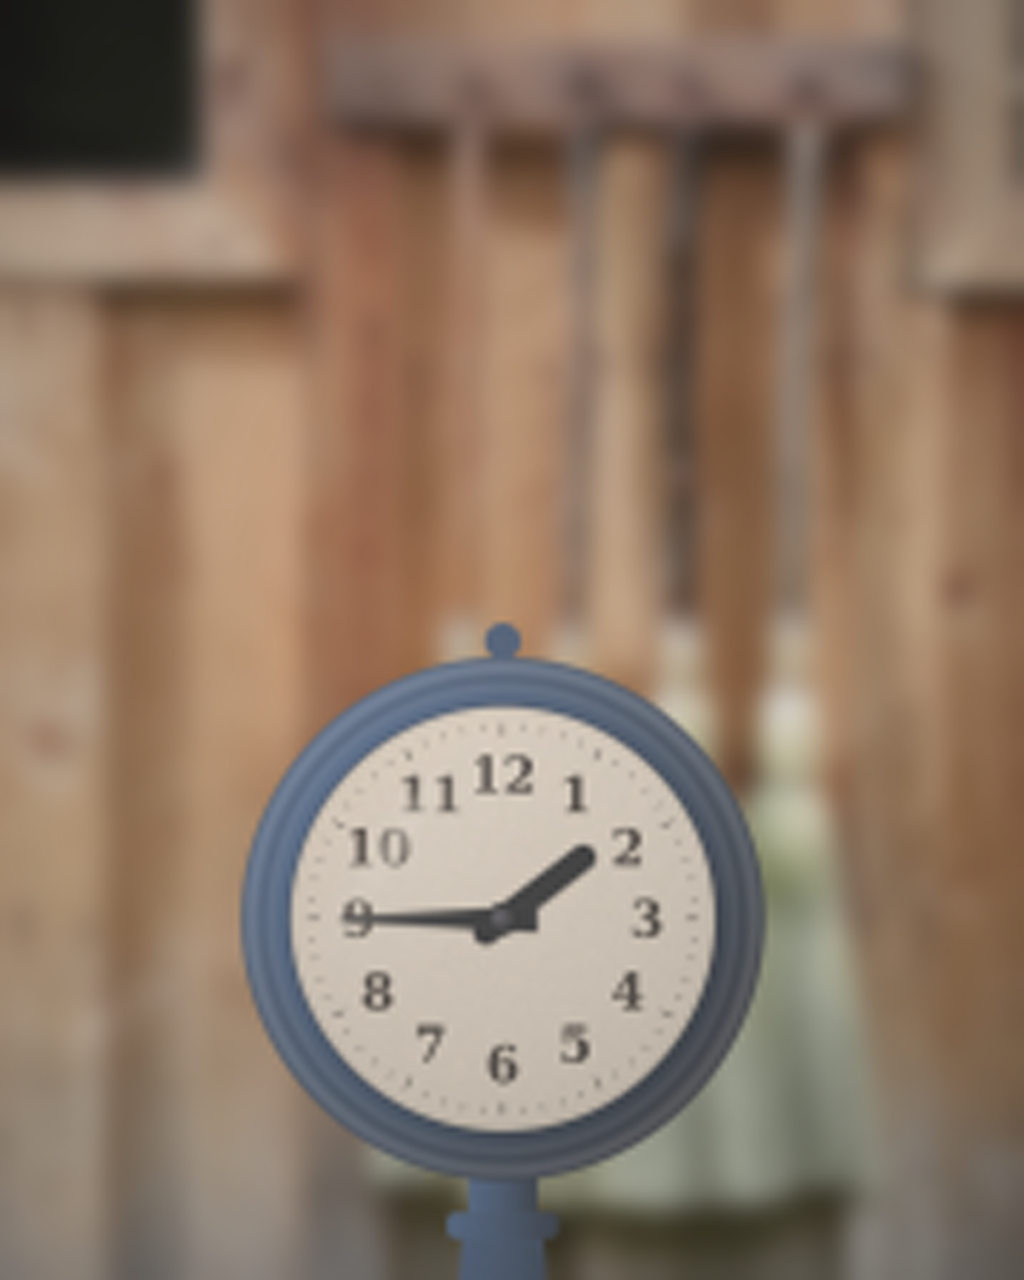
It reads **1:45**
